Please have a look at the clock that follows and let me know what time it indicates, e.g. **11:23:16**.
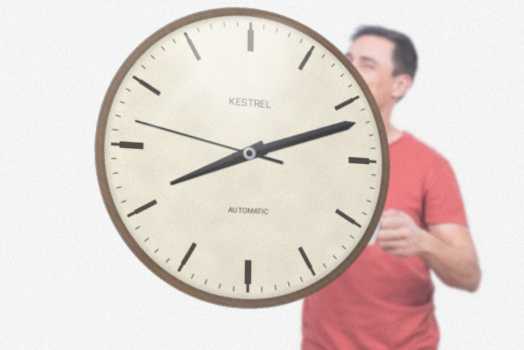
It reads **8:11:47**
